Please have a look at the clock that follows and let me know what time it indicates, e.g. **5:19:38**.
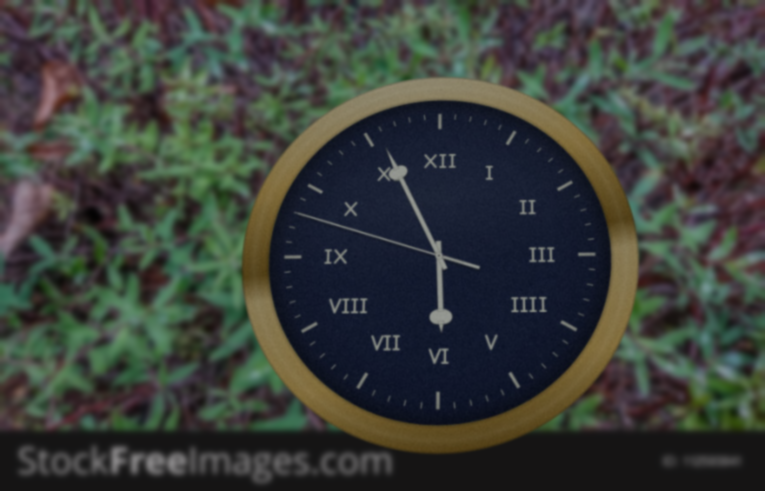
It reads **5:55:48**
